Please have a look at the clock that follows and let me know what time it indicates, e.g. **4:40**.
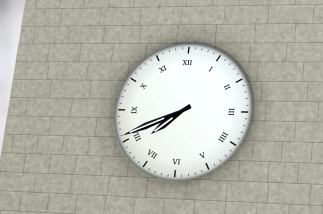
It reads **7:41**
